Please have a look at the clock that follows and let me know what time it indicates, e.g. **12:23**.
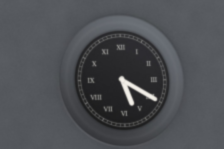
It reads **5:20**
